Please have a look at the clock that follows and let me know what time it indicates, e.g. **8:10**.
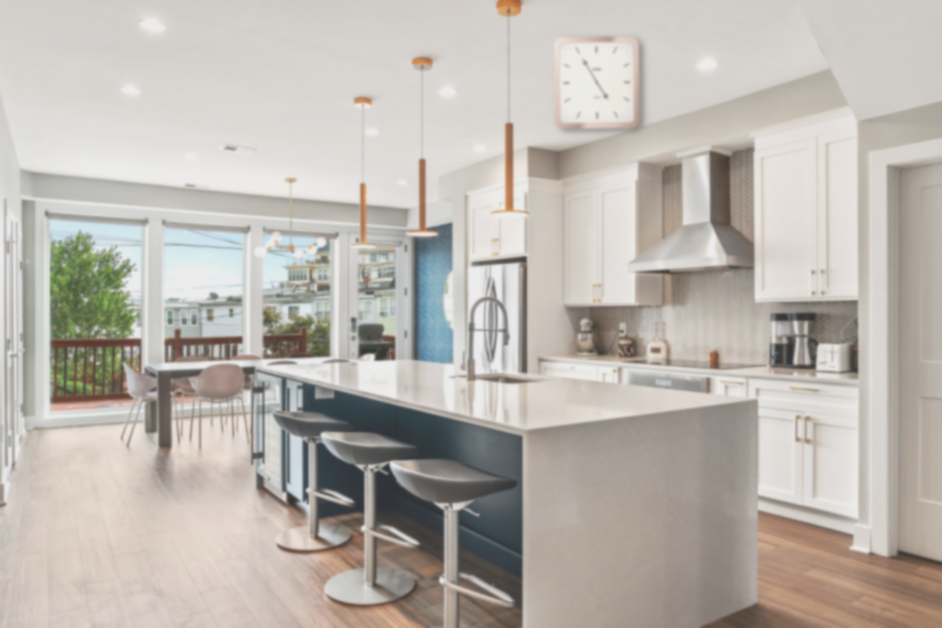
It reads **4:55**
